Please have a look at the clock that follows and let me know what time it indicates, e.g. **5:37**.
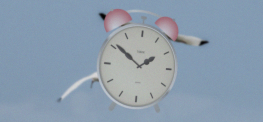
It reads **1:51**
